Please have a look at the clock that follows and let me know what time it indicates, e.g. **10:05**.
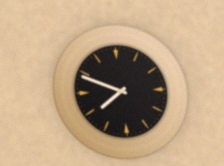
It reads **7:49**
